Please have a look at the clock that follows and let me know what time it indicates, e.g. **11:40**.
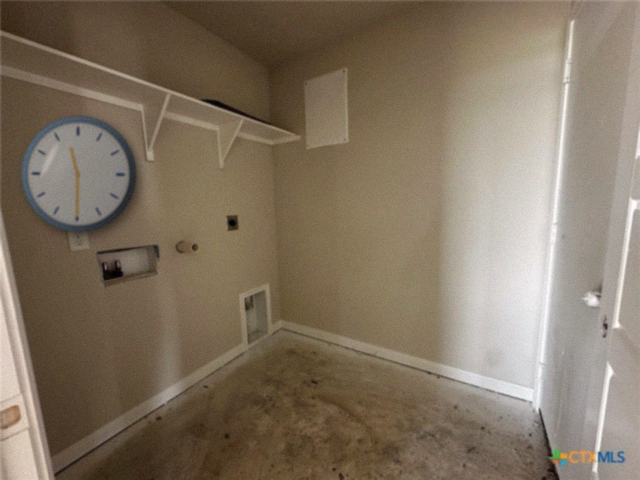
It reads **11:30**
